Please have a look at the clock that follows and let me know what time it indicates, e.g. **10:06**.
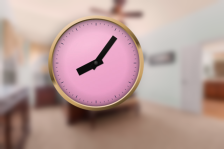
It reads **8:06**
